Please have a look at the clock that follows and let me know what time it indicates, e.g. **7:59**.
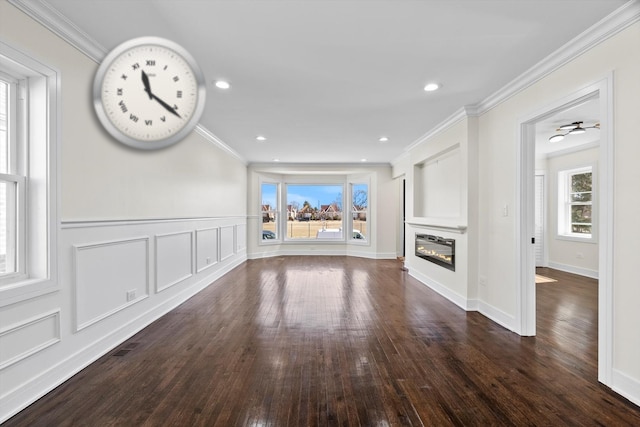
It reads **11:21**
